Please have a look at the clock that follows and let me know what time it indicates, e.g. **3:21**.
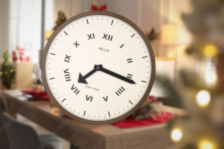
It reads **7:16**
